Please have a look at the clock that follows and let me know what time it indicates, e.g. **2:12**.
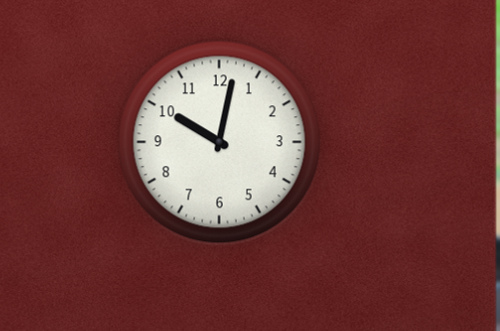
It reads **10:02**
